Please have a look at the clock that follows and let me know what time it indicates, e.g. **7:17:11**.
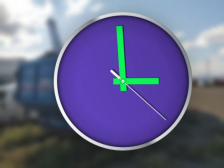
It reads **2:59:22**
